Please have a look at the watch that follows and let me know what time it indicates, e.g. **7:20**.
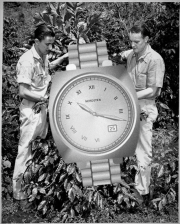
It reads **10:18**
